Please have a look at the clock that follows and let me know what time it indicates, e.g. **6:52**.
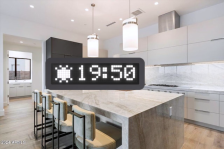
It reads **19:50**
